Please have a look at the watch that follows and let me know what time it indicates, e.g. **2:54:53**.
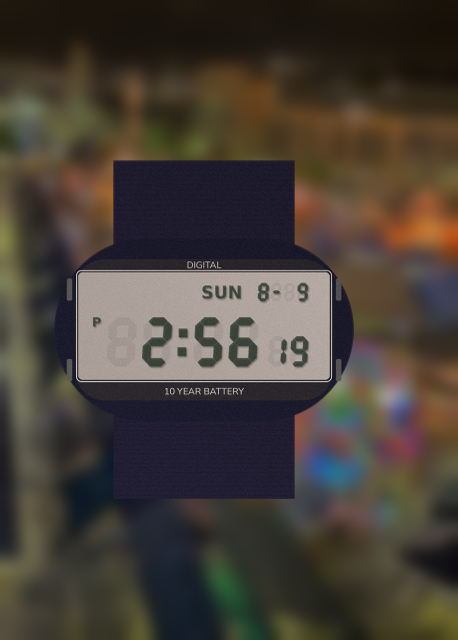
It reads **2:56:19**
